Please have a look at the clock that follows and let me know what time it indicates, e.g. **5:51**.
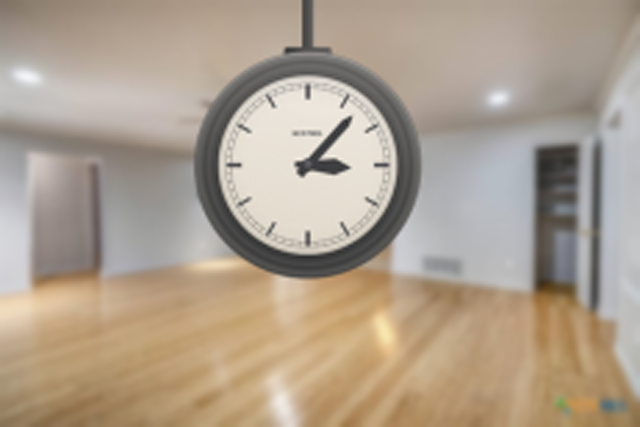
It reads **3:07**
